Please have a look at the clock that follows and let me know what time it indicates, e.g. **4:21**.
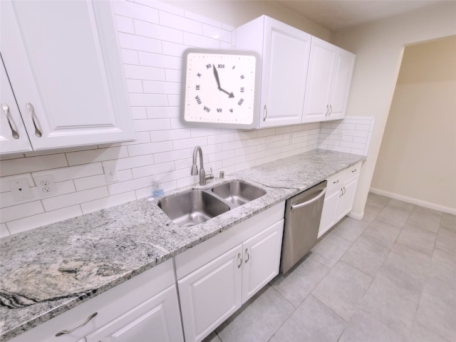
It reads **3:57**
